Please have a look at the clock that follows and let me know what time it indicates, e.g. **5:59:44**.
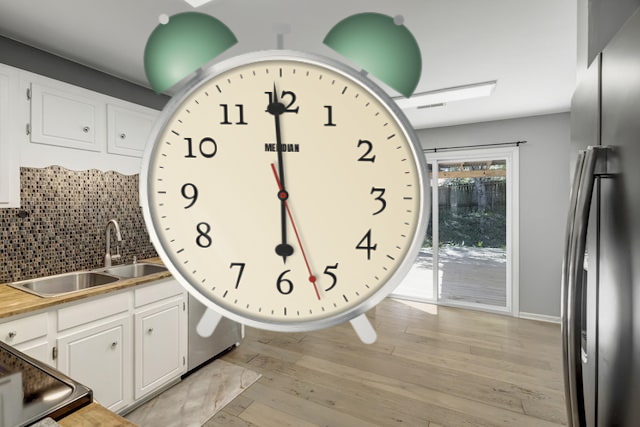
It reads **5:59:27**
